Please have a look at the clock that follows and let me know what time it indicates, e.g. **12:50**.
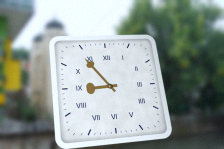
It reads **8:54**
